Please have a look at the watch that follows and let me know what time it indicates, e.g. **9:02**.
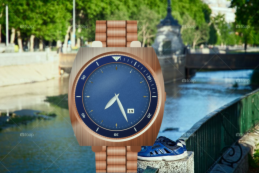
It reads **7:26**
